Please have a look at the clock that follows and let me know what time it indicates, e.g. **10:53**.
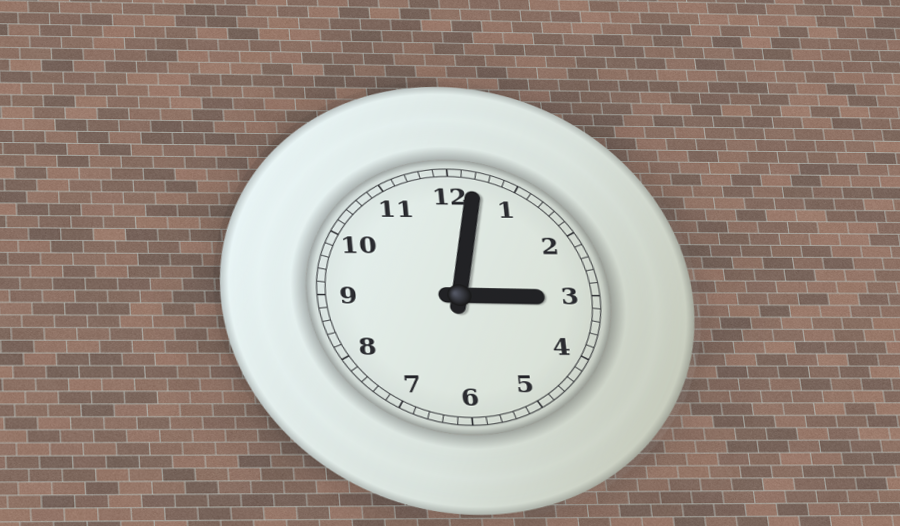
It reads **3:02**
